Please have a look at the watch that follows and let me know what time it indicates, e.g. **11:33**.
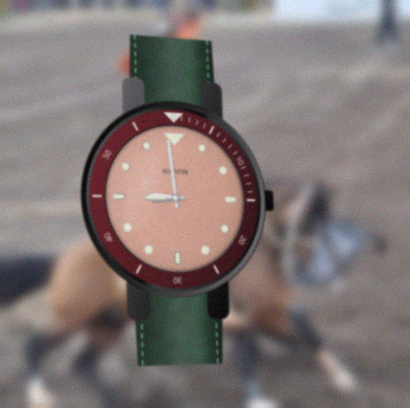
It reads **8:59**
